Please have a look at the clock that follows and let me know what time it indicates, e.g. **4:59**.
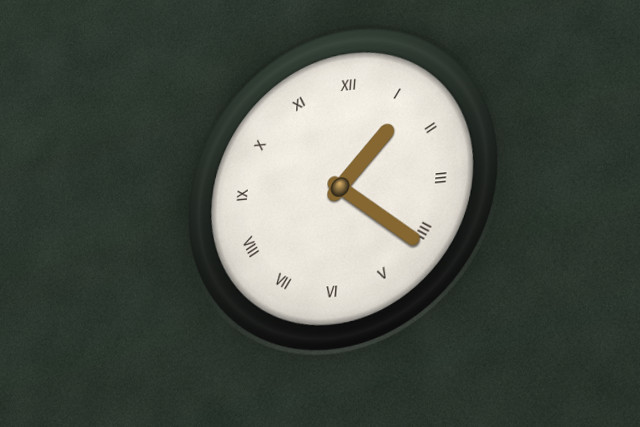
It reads **1:21**
